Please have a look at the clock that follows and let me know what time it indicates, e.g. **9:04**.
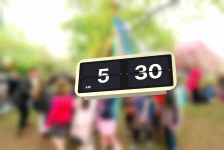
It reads **5:30**
